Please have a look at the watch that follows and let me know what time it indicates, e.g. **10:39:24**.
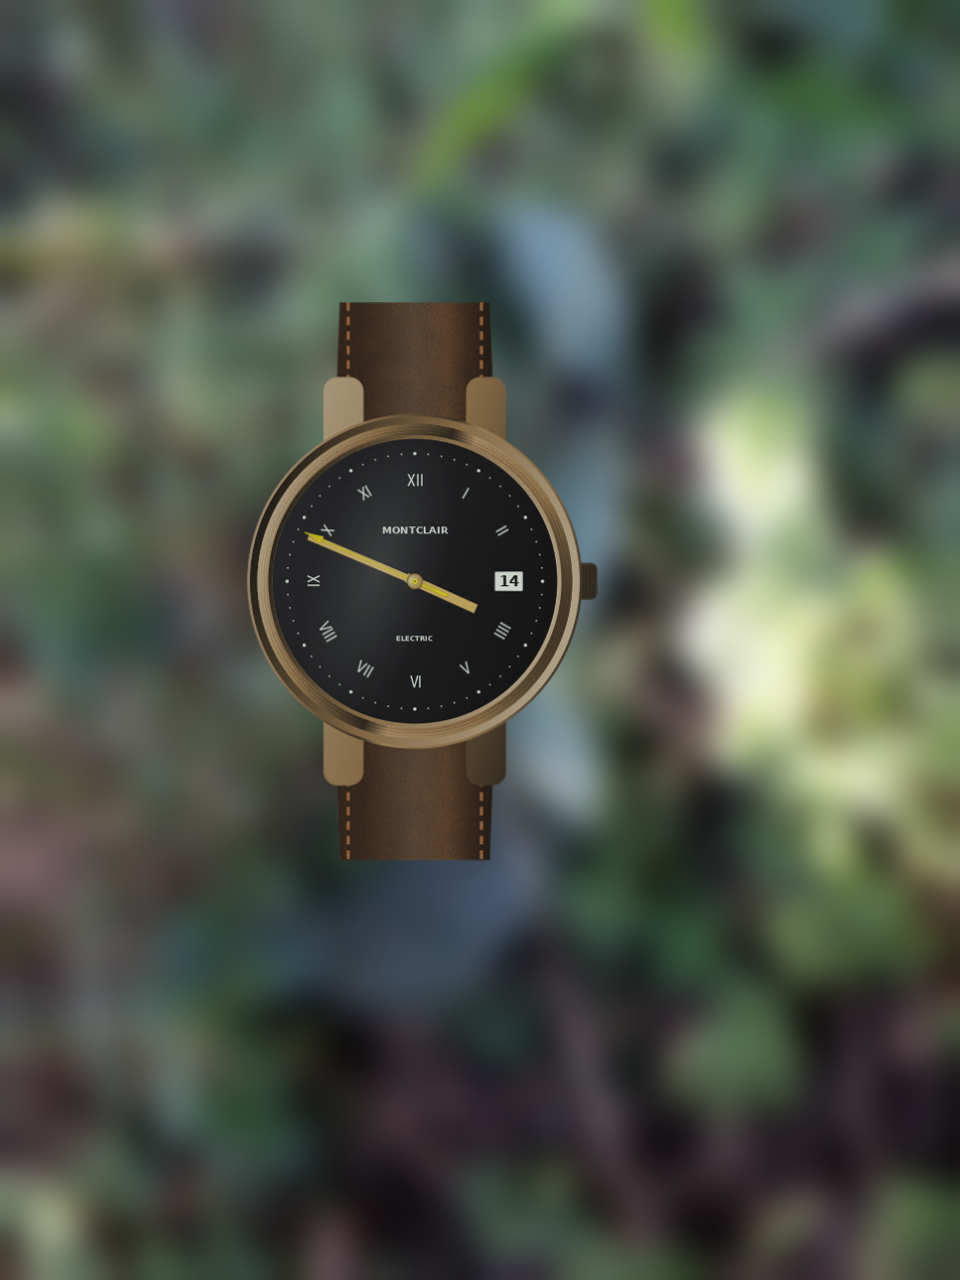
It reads **3:48:49**
